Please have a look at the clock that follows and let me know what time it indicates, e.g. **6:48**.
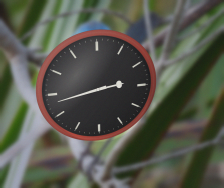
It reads **2:43**
